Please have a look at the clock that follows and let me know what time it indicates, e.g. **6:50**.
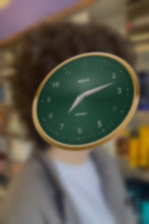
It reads **7:12**
